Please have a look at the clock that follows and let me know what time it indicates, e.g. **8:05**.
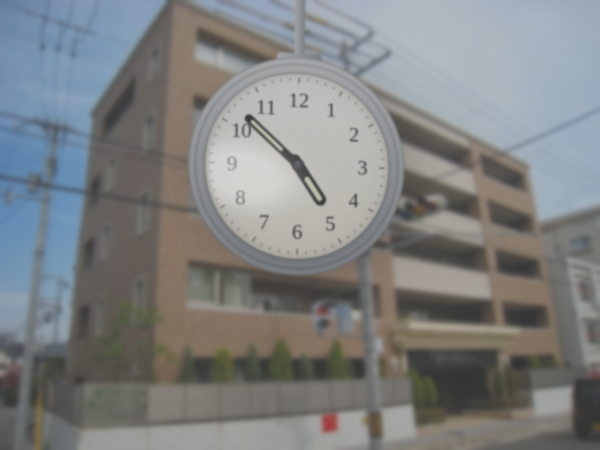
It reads **4:52**
